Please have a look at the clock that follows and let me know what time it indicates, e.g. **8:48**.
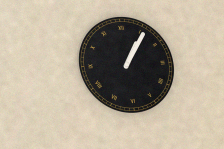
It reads **1:06**
